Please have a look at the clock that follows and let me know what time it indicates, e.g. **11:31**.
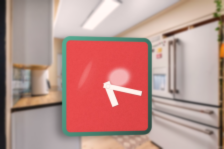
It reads **5:17**
